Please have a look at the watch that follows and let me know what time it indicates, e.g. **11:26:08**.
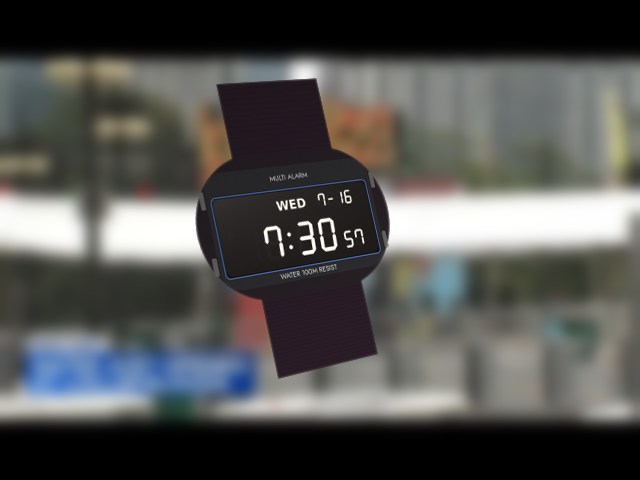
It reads **7:30:57**
